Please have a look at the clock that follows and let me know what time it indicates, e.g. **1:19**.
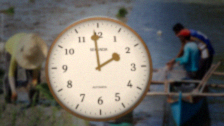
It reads **1:59**
